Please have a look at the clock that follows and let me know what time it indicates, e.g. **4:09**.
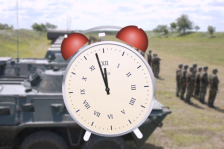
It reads **11:58**
